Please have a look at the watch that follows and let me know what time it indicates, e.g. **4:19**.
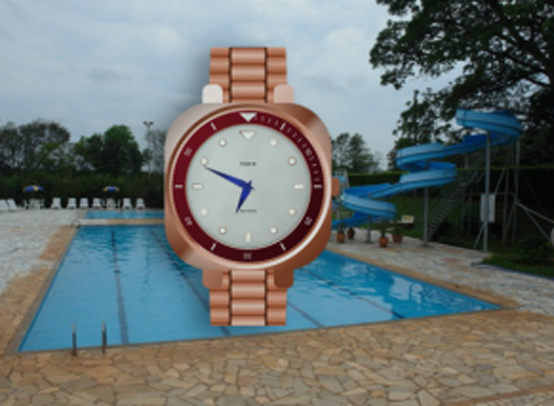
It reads **6:49**
